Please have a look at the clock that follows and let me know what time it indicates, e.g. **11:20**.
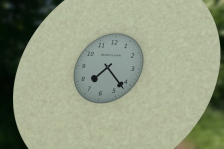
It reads **7:22**
